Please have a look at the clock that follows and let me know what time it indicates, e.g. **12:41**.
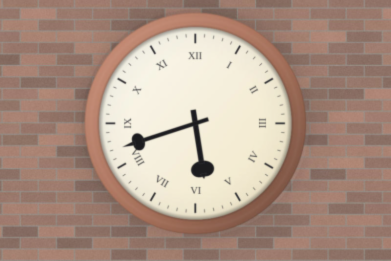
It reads **5:42**
